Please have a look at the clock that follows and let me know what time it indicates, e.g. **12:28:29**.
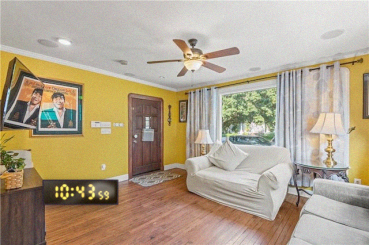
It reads **10:43:59**
